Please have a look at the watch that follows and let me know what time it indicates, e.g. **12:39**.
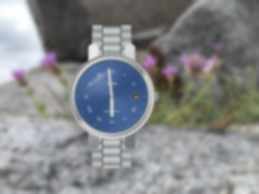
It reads **5:59**
